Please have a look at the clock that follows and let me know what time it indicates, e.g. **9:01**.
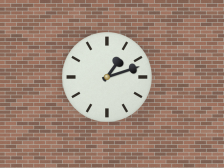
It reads **1:12**
